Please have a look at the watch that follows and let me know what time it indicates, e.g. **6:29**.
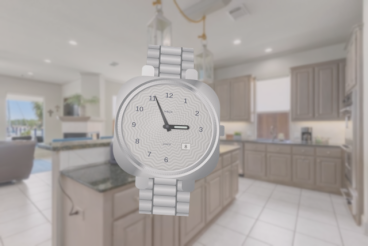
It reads **2:56**
